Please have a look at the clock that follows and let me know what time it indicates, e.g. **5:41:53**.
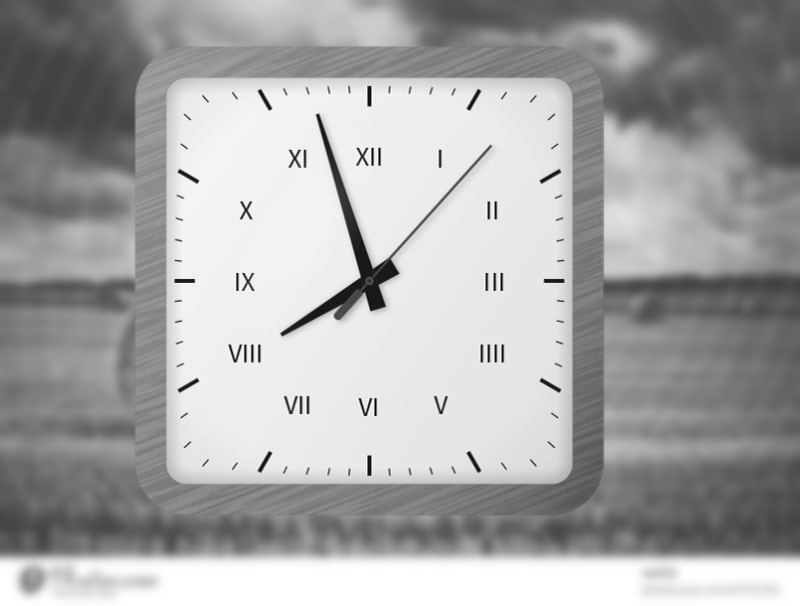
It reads **7:57:07**
